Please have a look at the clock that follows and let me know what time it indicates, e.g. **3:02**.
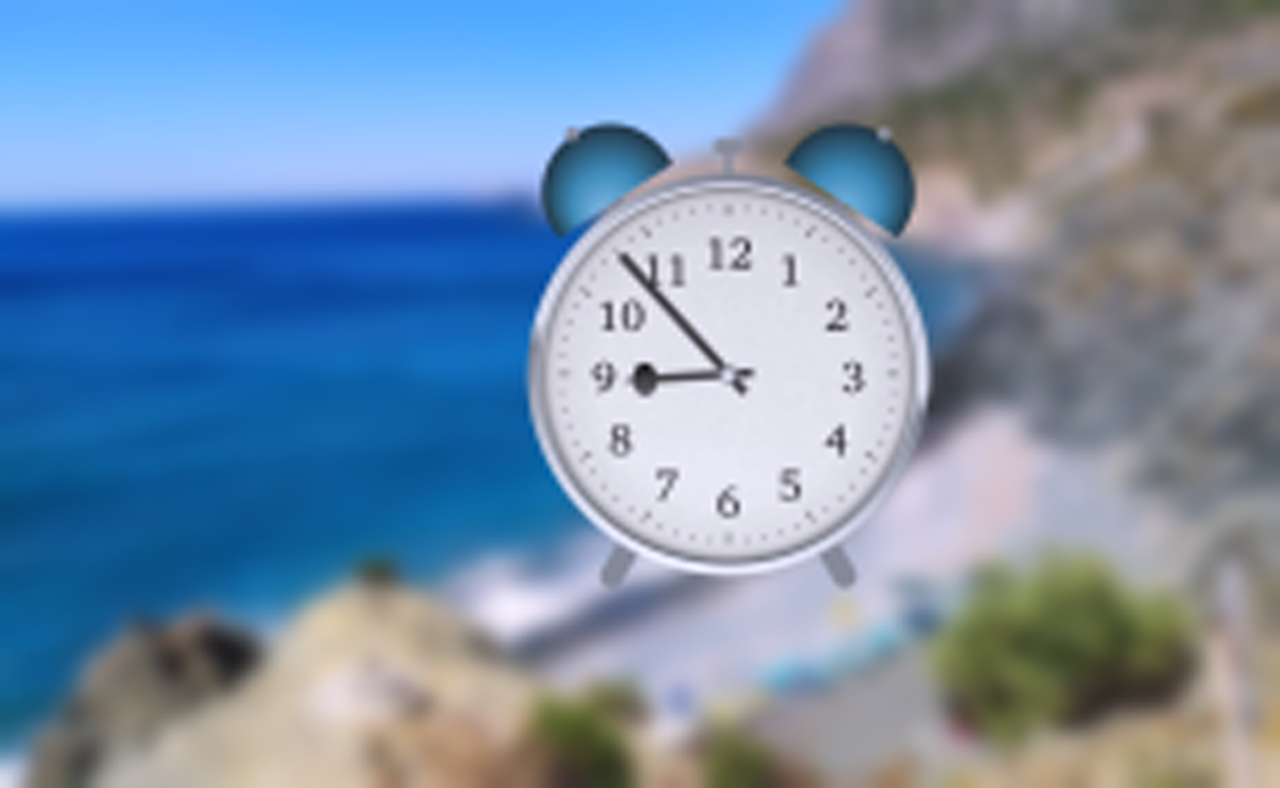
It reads **8:53**
